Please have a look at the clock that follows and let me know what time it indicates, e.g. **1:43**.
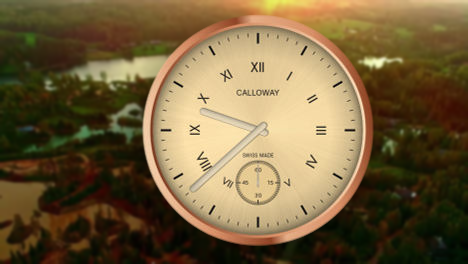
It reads **9:38**
